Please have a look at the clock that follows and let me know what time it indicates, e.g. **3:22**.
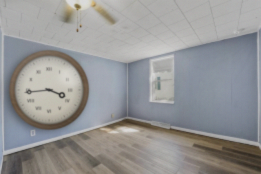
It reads **3:44**
